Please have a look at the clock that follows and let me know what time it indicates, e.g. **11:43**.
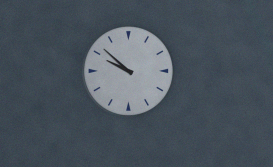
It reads **9:52**
